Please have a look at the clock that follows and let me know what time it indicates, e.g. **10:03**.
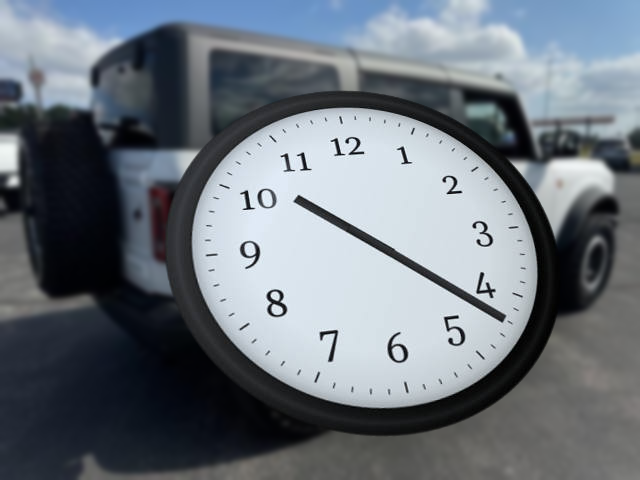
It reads **10:22**
